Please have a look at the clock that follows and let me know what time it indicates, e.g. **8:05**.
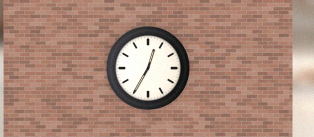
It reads **12:35**
